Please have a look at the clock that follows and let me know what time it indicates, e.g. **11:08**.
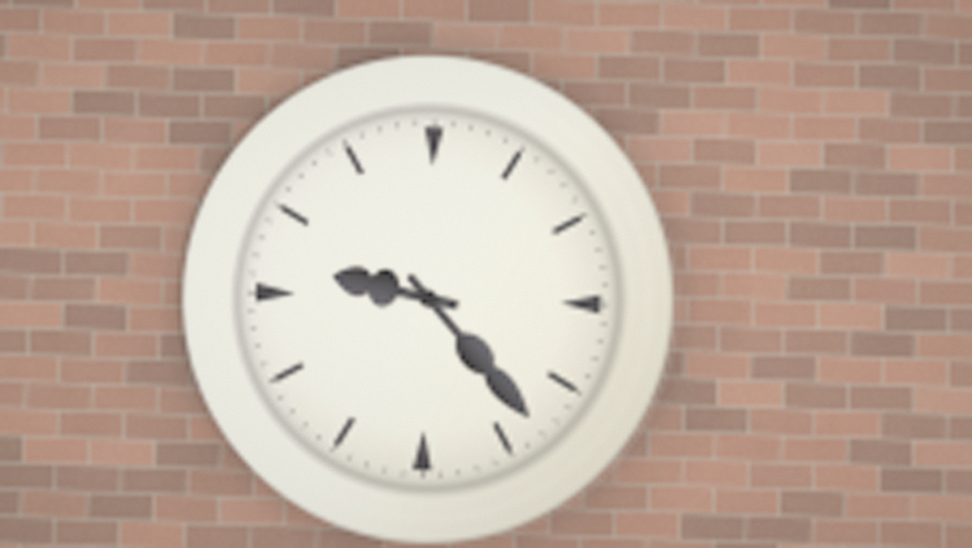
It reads **9:23**
